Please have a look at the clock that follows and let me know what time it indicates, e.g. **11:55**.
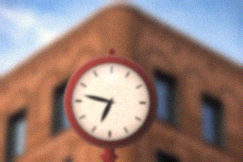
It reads **6:47**
